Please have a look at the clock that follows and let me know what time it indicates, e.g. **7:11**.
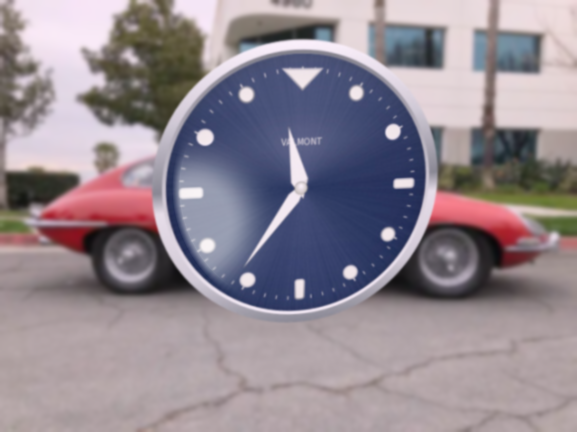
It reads **11:36**
